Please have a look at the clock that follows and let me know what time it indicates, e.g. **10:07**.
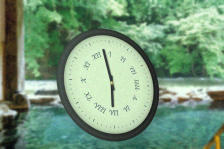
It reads **7:03**
